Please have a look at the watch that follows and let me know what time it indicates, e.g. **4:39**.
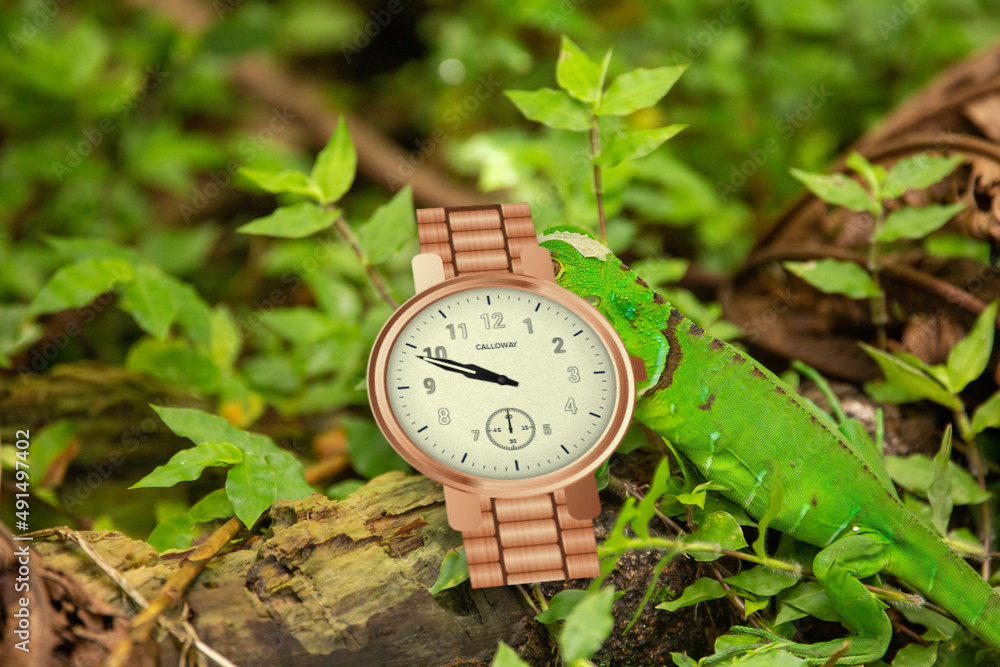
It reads **9:49**
